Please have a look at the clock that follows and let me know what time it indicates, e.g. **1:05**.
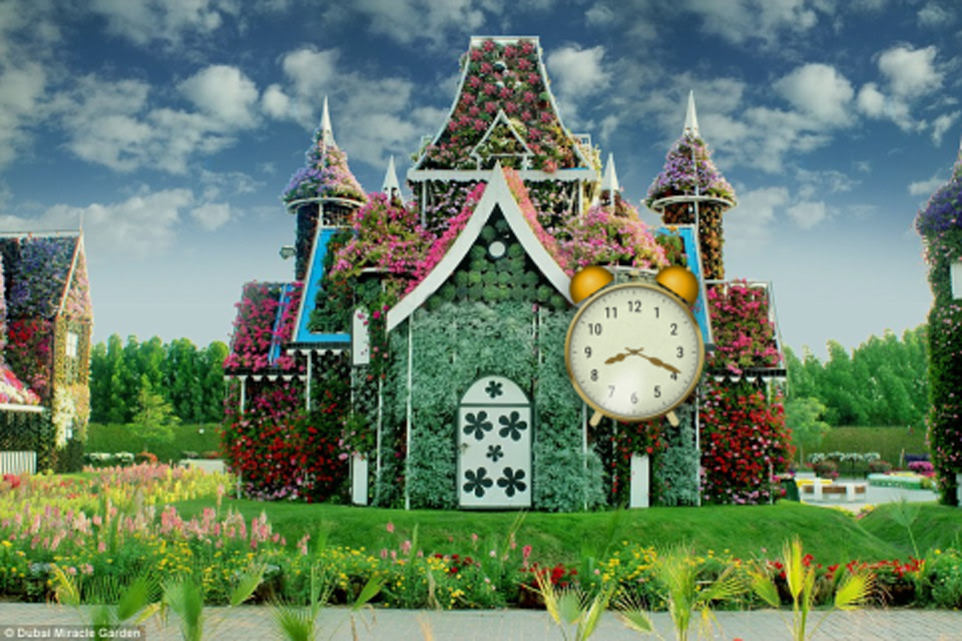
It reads **8:19**
